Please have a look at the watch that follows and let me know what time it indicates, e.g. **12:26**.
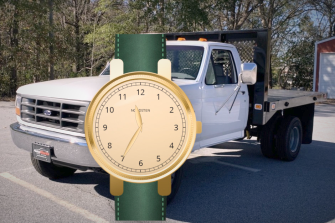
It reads **11:35**
